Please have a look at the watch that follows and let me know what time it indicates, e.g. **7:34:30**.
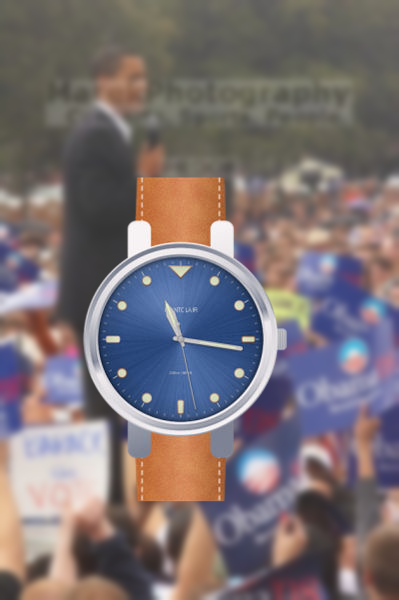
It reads **11:16:28**
